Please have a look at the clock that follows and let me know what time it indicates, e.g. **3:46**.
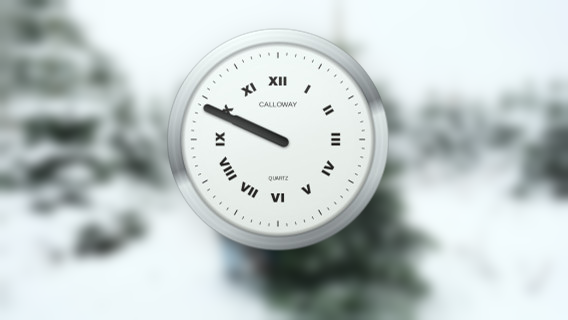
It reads **9:49**
